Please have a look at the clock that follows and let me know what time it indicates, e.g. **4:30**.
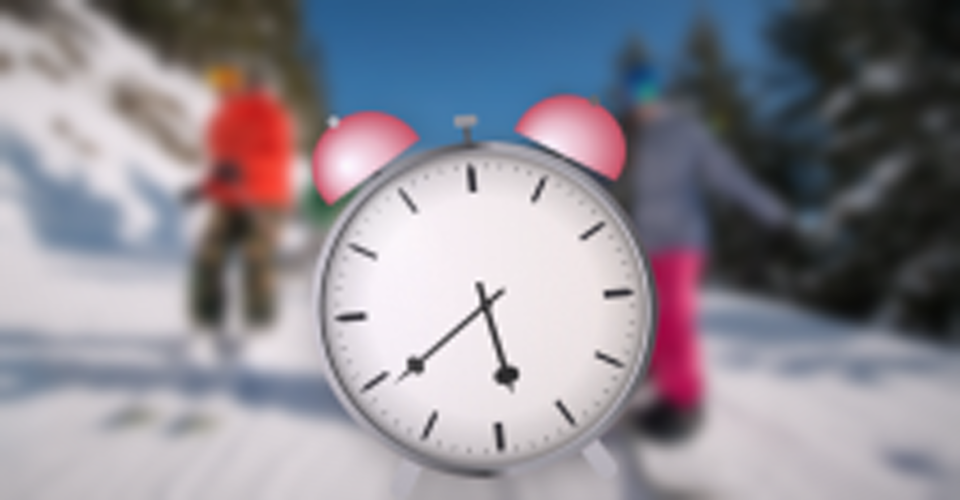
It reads **5:39**
